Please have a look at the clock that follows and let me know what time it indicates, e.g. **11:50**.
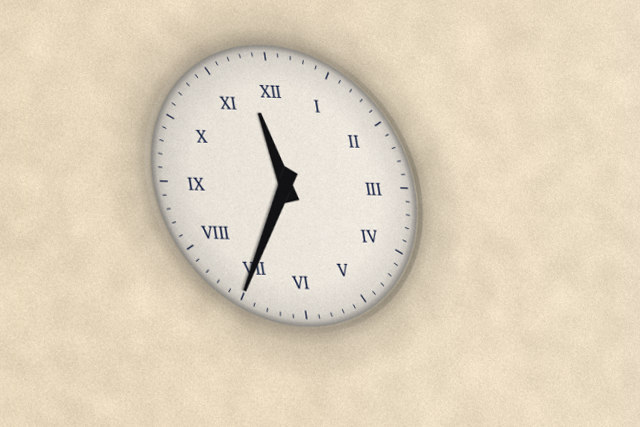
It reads **11:35**
